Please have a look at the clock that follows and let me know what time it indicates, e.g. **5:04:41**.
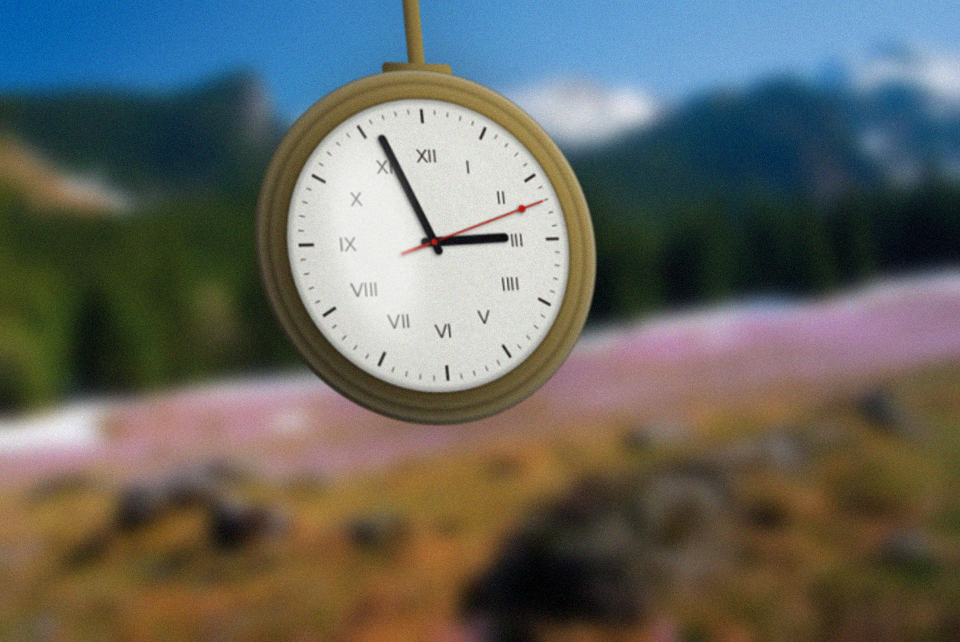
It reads **2:56:12**
